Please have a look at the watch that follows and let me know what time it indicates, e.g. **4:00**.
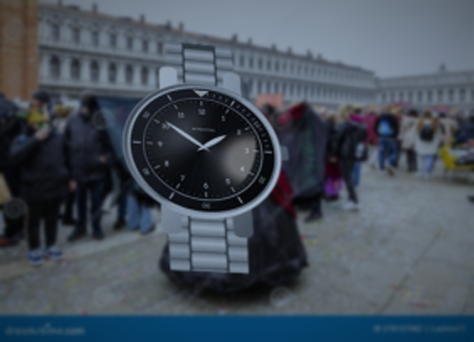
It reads **1:51**
